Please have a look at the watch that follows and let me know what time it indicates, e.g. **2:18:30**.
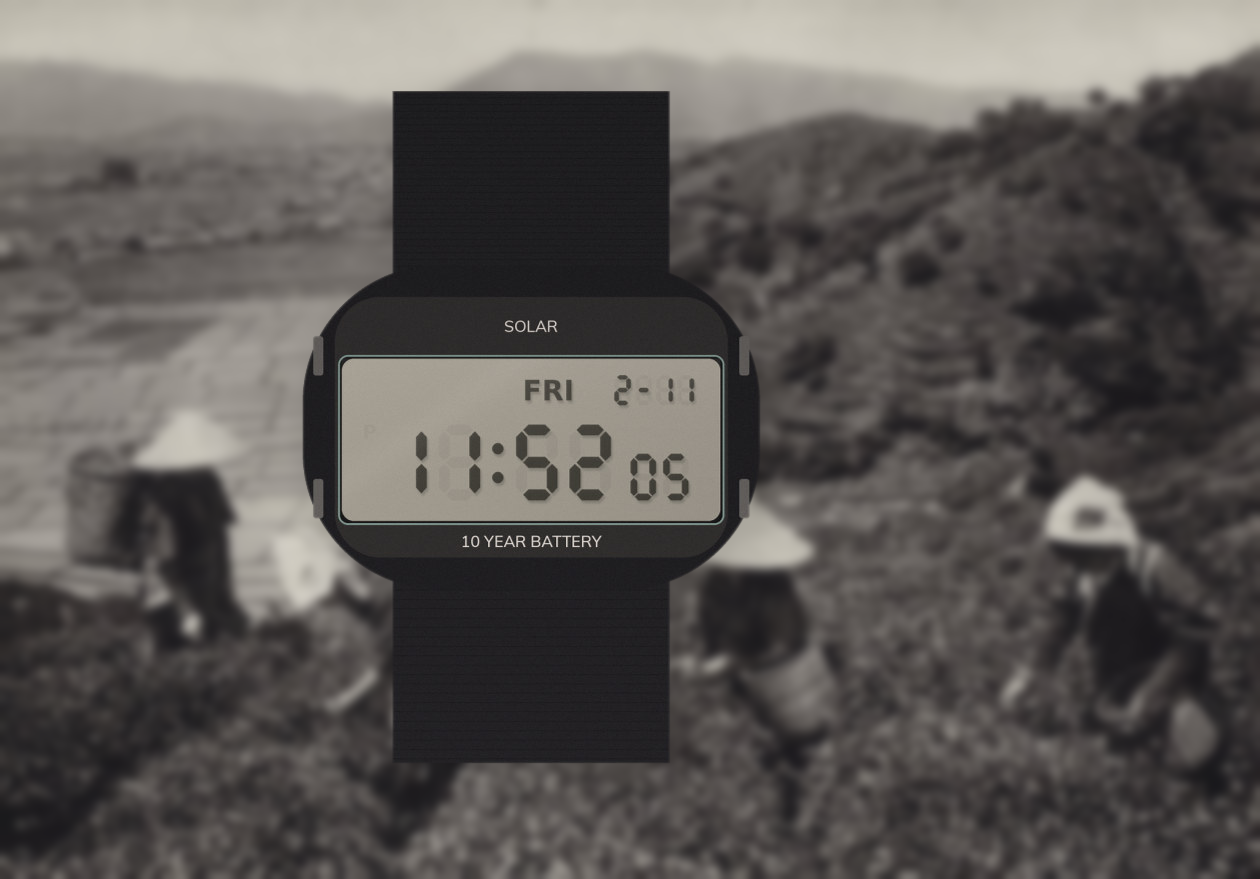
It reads **11:52:05**
